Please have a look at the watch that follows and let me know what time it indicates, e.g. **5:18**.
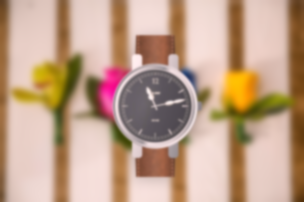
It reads **11:13**
